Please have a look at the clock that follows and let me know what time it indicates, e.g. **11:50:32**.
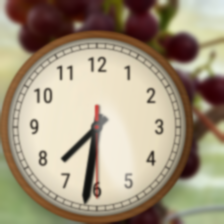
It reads **7:31:30**
